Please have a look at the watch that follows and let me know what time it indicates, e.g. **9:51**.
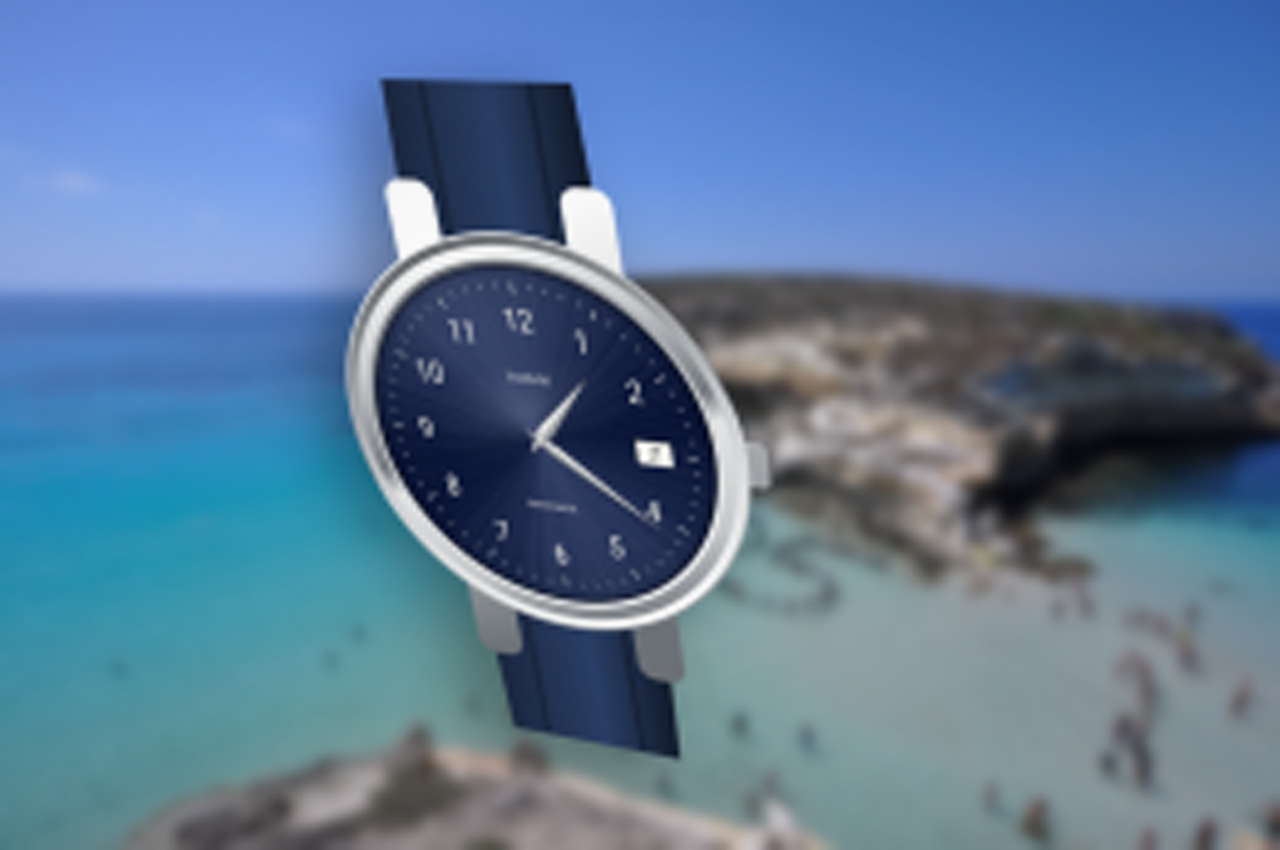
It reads **1:21**
